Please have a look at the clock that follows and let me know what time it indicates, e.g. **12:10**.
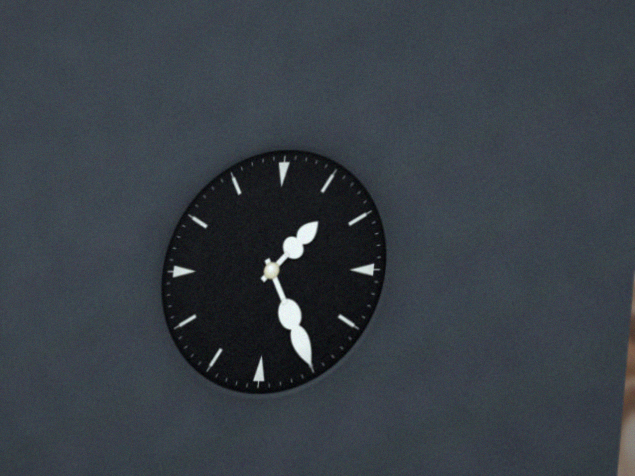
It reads **1:25**
